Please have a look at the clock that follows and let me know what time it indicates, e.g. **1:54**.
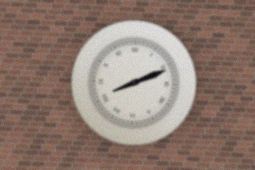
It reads **8:11**
